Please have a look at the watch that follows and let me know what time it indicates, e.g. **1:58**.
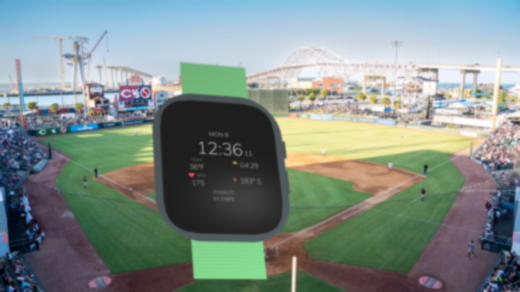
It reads **12:36**
